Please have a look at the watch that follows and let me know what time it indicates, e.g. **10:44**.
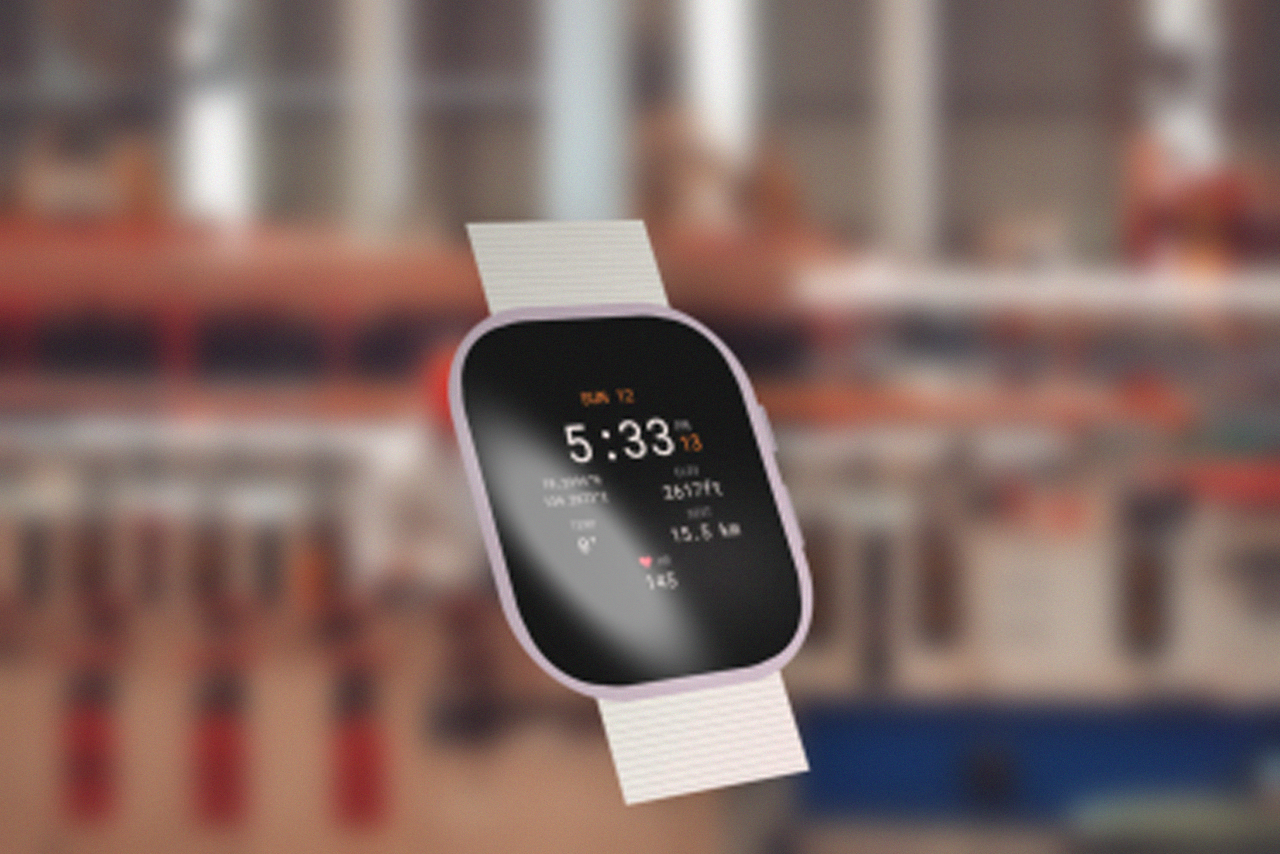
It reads **5:33**
